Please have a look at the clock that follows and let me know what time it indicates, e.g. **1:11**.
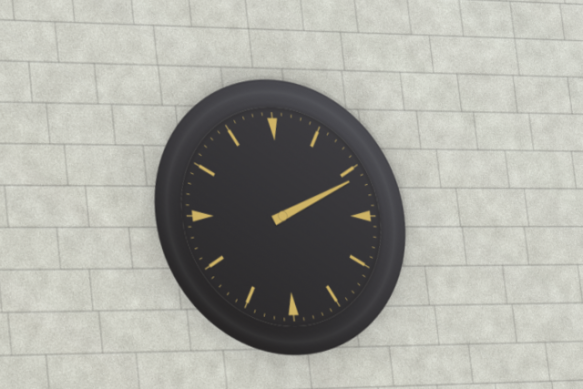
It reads **2:11**
